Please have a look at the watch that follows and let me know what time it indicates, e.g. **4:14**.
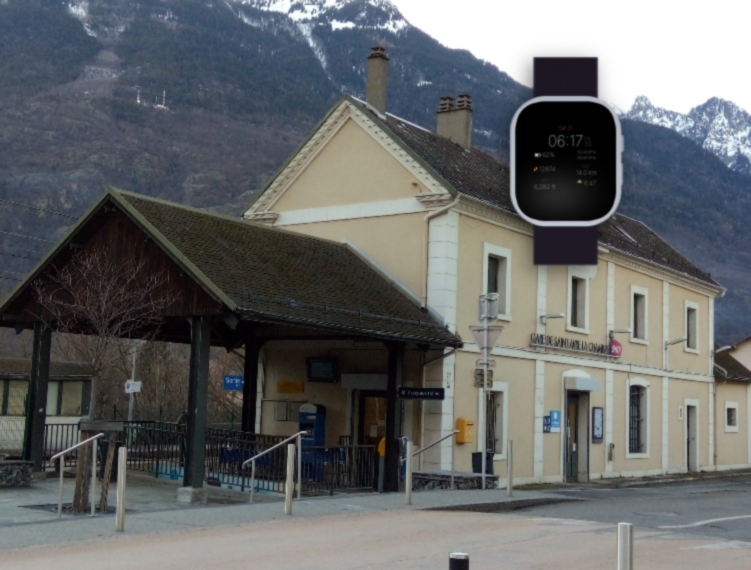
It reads **6:17**
